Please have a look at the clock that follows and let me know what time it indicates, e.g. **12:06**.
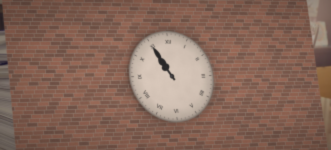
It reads **10:55**
